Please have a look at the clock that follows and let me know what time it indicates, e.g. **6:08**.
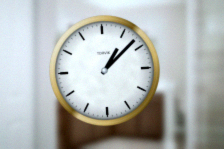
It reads **1:08**
